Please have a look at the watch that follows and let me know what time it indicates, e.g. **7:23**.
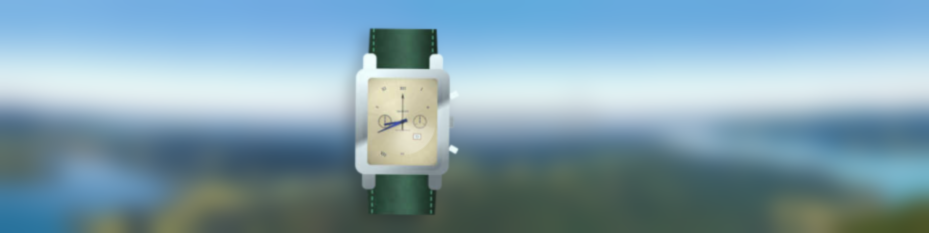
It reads **8:41**
